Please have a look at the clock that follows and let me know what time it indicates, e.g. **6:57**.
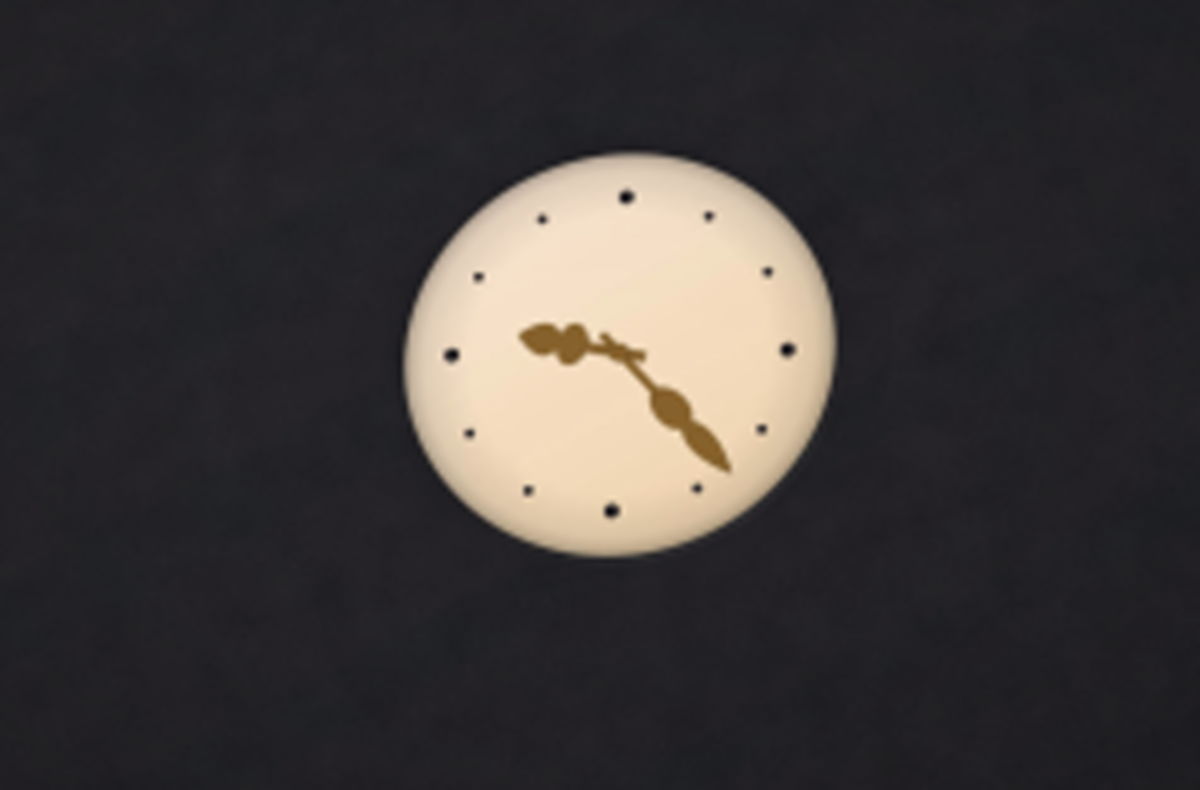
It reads **9:23**
